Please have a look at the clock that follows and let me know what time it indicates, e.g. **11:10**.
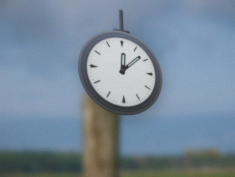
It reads **12:08**
